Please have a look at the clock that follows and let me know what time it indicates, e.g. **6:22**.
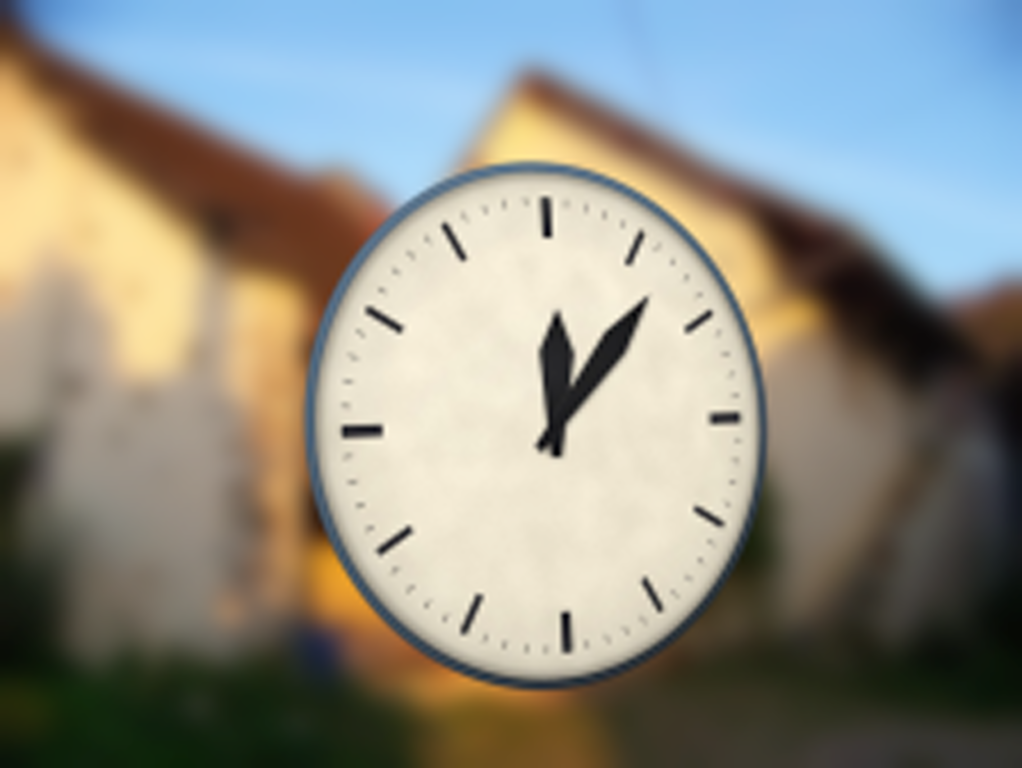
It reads **12:07**
